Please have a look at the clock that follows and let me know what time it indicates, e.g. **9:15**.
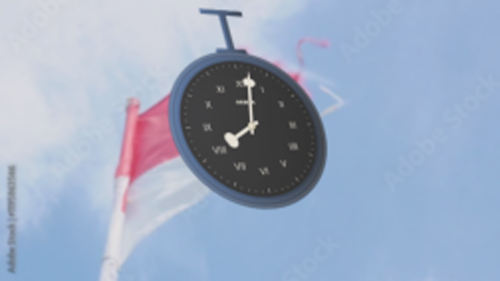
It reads **8:02**
